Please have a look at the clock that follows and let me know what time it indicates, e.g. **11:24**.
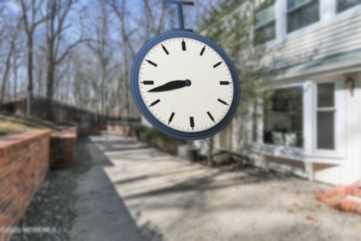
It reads **8:43**
